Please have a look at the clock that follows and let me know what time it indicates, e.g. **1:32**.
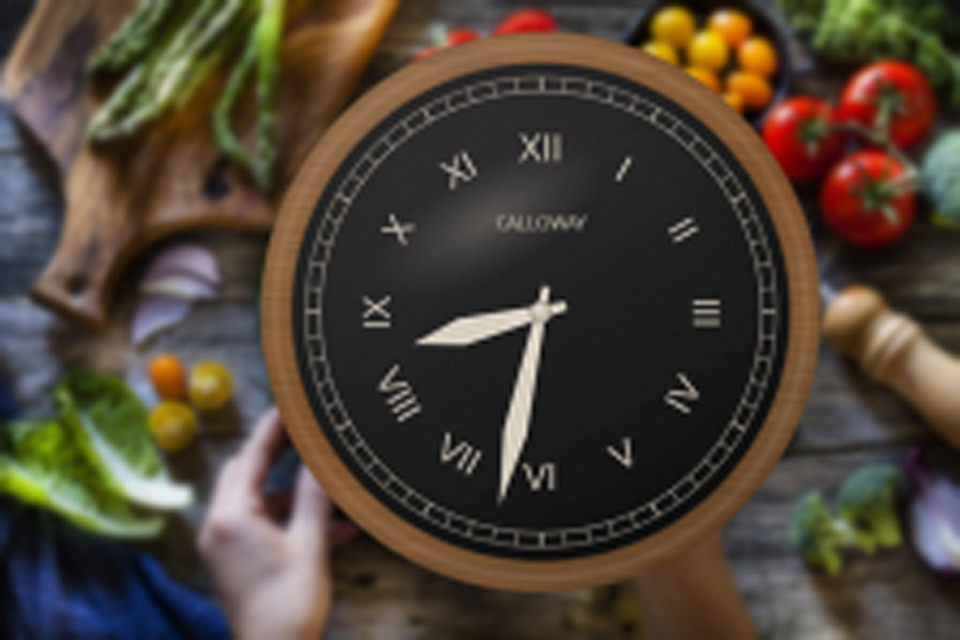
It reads **8:32**
